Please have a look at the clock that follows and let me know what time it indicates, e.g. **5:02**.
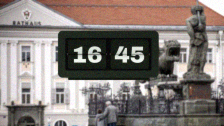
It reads **16:45**
